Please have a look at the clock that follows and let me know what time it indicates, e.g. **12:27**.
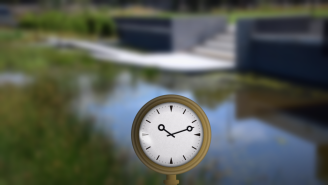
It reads **10:12**
